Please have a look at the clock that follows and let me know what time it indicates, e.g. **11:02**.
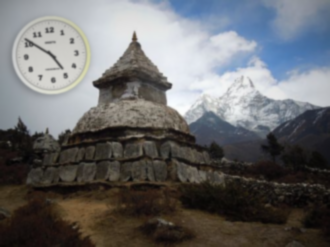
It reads **4:51**
